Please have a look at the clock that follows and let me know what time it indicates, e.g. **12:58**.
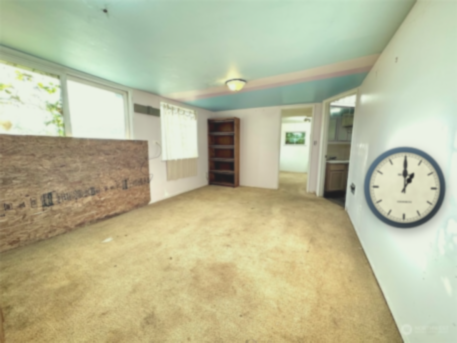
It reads **1:00**
